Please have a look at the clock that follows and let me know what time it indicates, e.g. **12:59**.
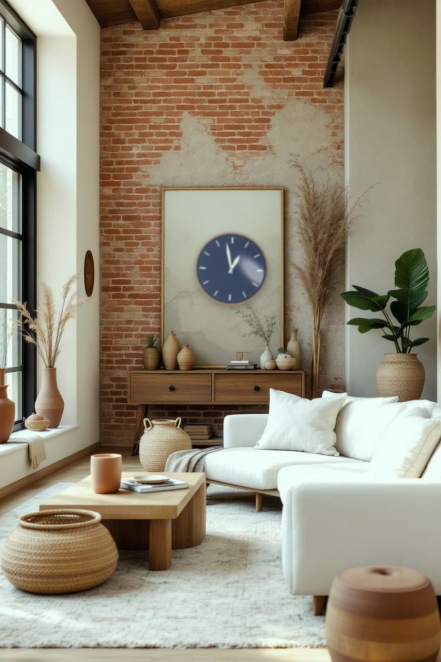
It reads **12:58**
